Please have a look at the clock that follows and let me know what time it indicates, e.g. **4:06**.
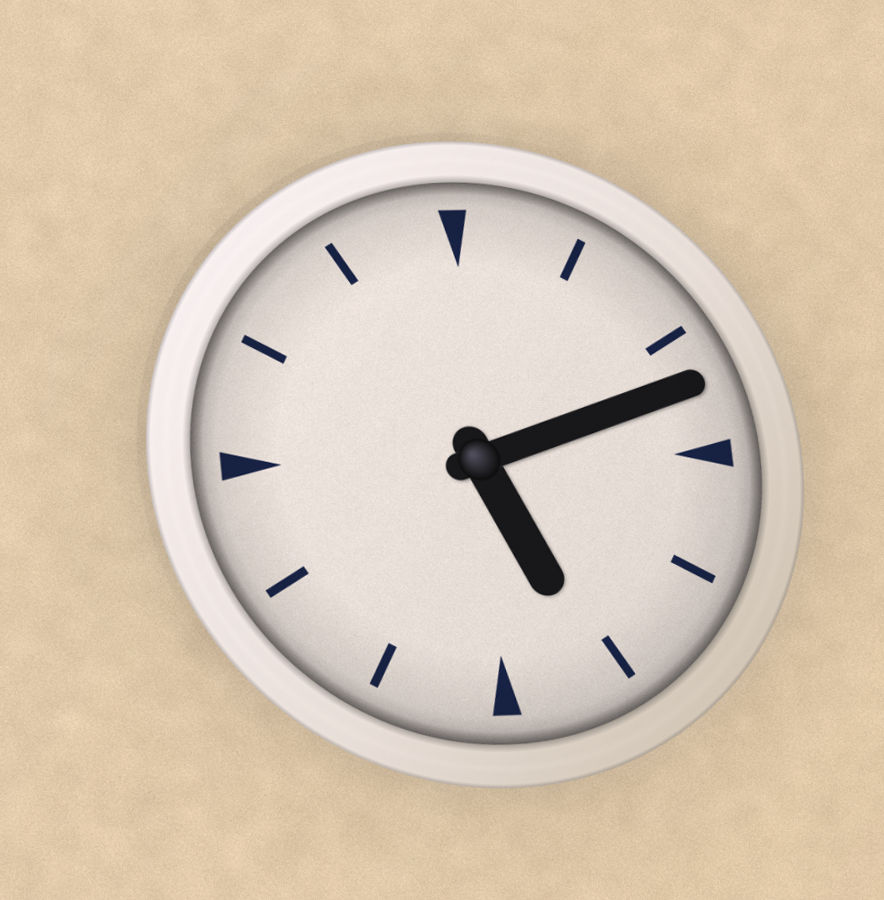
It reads **5:12**
